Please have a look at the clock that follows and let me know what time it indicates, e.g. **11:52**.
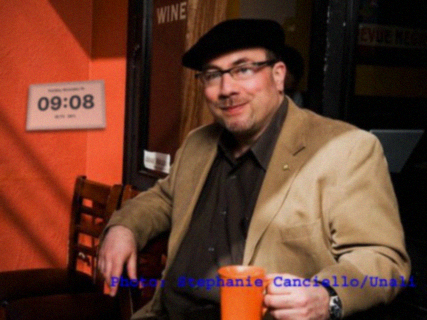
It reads **9:08**
